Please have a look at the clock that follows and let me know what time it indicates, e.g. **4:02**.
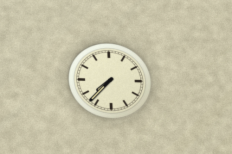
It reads **7:37**
